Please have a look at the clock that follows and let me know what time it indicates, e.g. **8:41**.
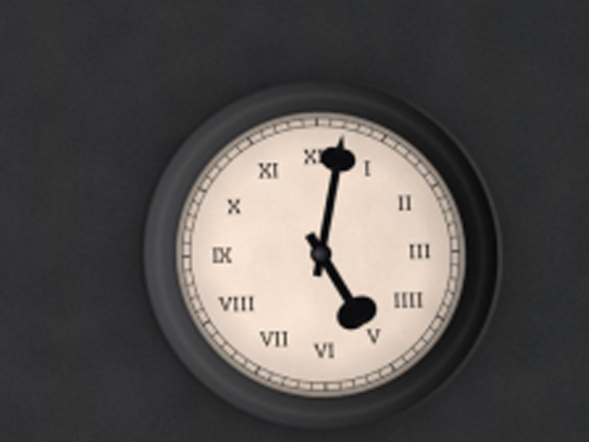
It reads **5:02**
